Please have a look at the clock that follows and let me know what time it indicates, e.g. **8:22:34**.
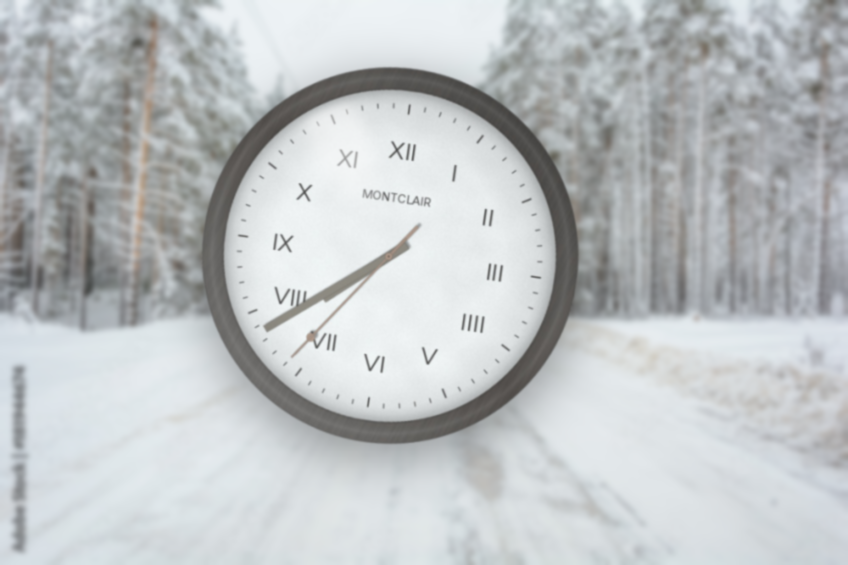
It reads **7:38:36**
